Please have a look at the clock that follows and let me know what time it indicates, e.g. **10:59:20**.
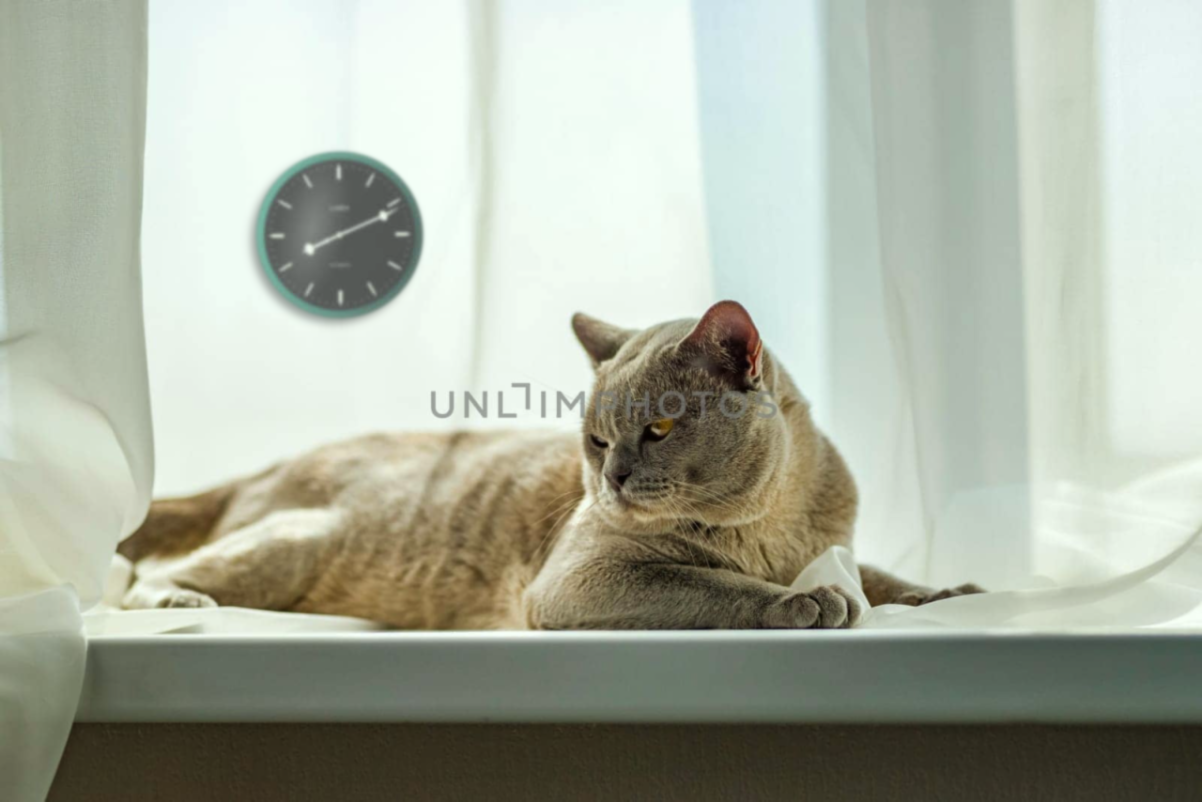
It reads **8:11:11**
